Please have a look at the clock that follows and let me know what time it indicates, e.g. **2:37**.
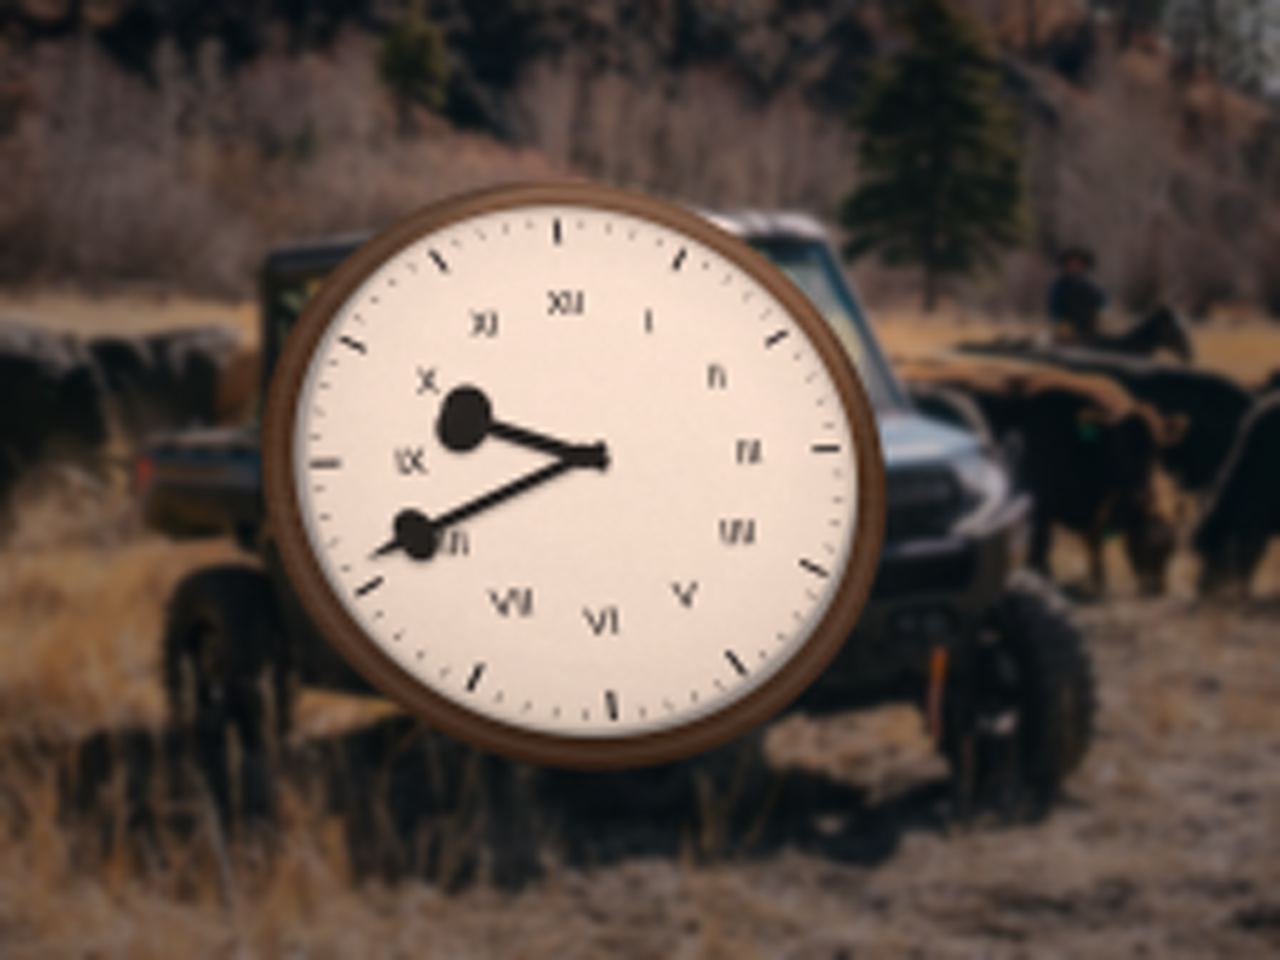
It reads **9:41**
